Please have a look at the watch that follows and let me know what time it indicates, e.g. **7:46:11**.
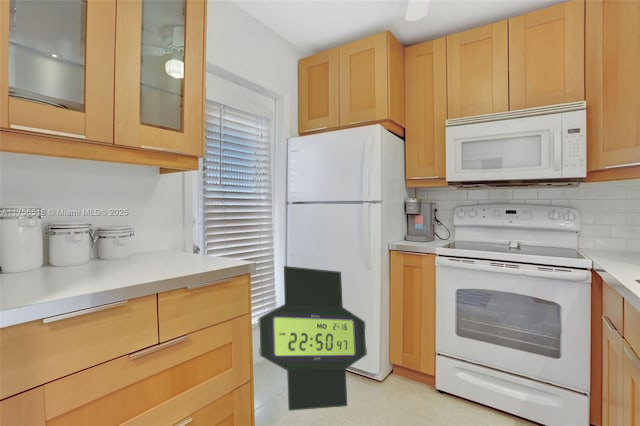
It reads **22:50:47**
